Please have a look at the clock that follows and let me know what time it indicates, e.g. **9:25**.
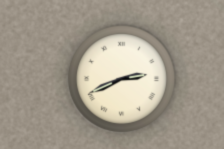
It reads **2:41**
